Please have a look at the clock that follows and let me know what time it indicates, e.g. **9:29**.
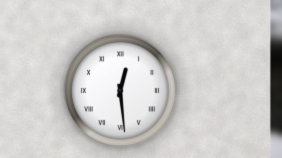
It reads **12:29**
